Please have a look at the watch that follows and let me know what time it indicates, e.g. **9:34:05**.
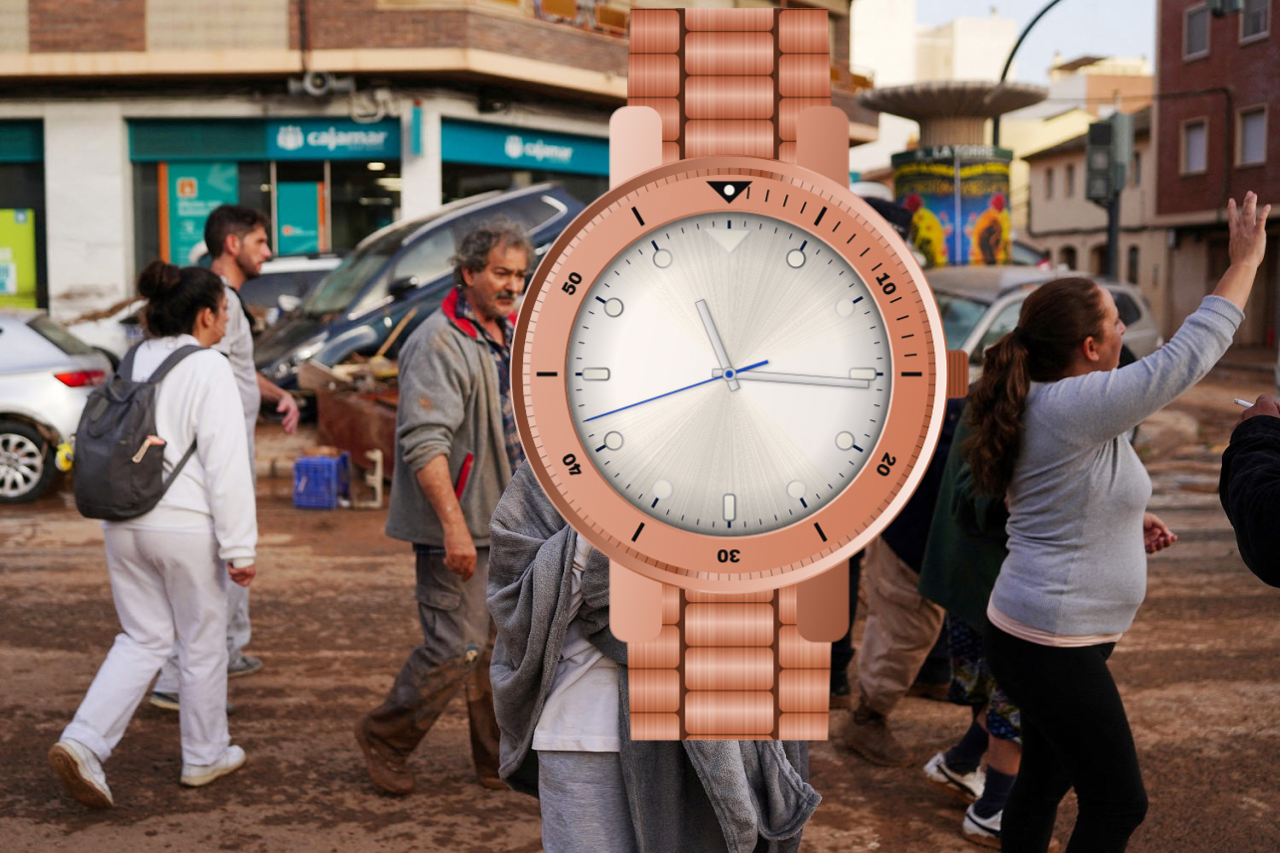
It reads **11:15:42**
